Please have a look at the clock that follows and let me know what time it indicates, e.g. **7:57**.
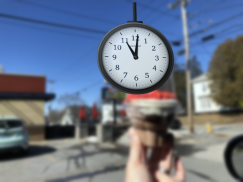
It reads **11:01**
